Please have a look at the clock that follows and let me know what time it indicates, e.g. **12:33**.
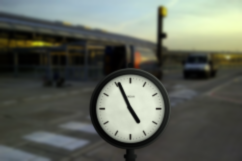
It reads **4:56**
